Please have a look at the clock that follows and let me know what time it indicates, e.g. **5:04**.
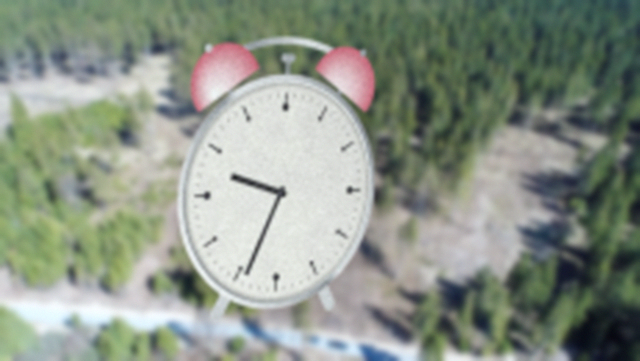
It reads **9:34**
